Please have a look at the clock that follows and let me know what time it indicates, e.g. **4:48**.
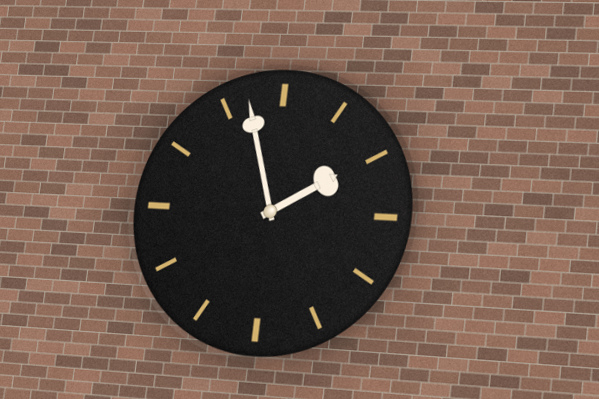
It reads **1:57**
